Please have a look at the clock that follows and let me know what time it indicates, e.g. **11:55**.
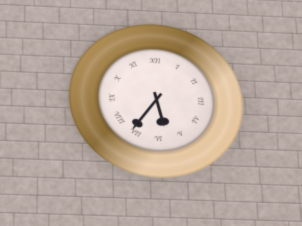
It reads **5:36**
